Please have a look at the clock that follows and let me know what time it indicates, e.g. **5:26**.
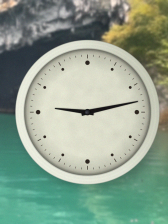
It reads **9:13**
